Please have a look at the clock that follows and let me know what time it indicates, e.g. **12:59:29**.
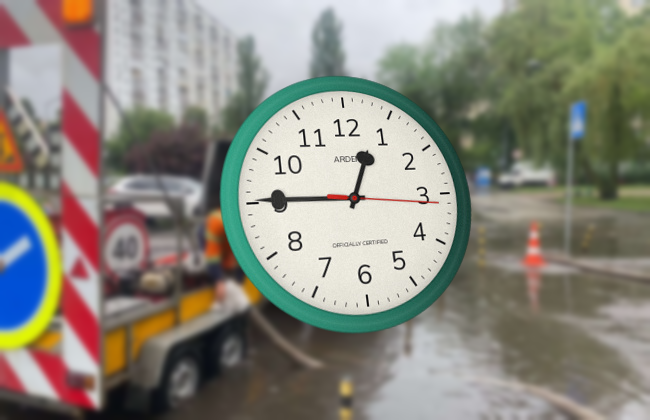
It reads **12:45:16**
